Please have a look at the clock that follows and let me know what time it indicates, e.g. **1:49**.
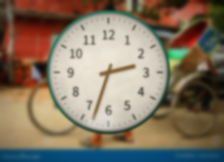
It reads **2:33**
